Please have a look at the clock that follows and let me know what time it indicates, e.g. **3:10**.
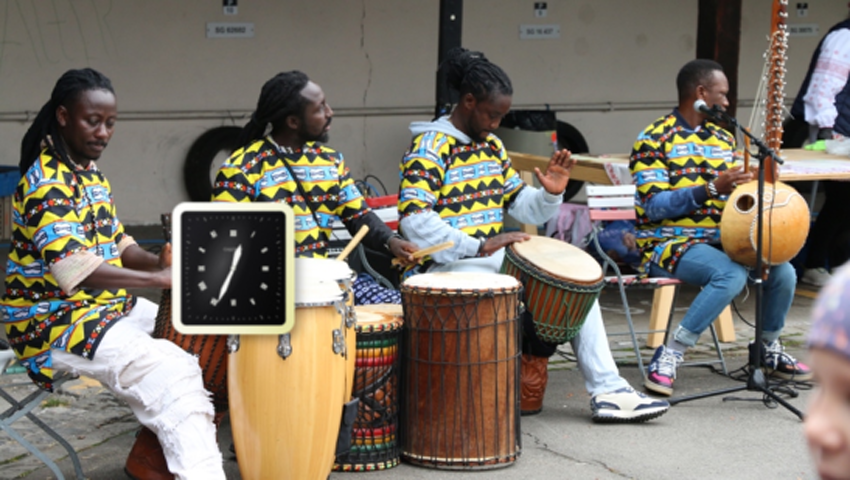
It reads **12:34**
